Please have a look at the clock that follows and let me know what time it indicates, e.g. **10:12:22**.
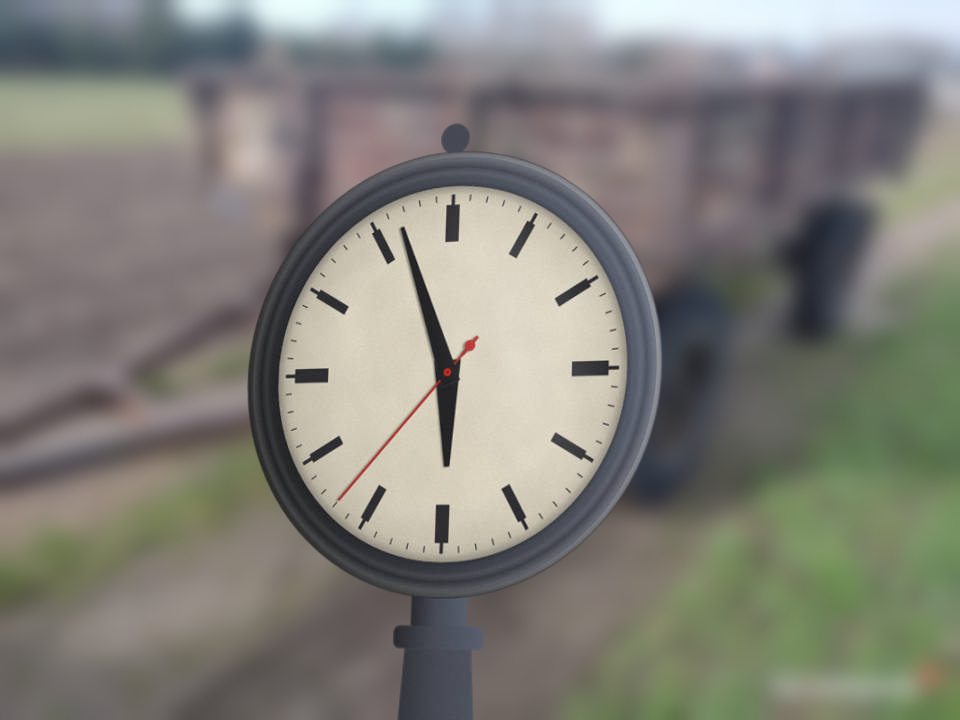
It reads **5:56:37**
